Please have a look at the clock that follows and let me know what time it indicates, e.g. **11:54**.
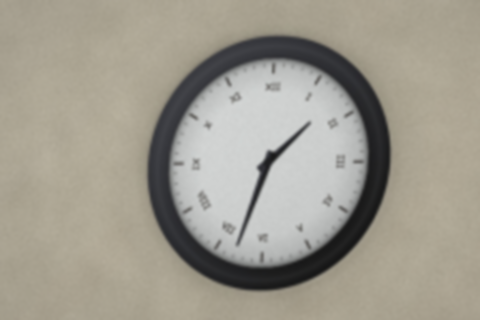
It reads **1:33**
